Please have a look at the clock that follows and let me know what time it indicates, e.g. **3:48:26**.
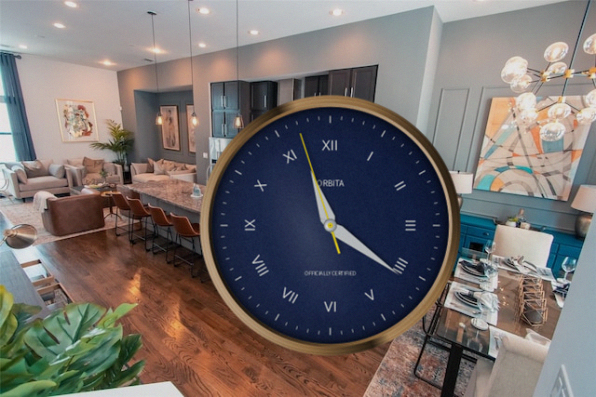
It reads **11:20:57**
